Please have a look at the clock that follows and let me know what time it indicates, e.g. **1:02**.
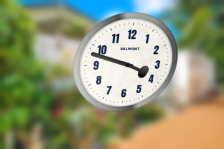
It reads **3:48**
